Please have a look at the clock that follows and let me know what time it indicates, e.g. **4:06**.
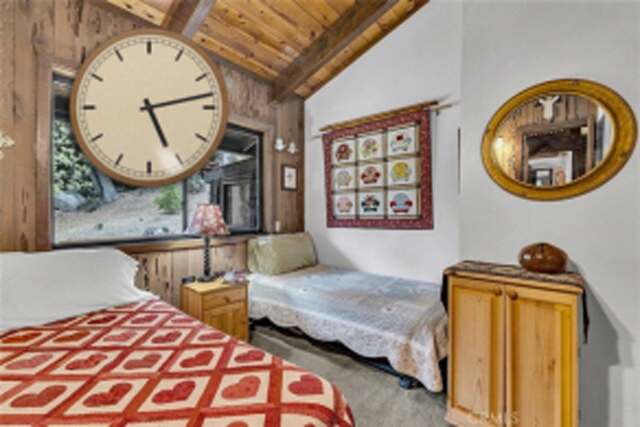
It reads **5:13**
